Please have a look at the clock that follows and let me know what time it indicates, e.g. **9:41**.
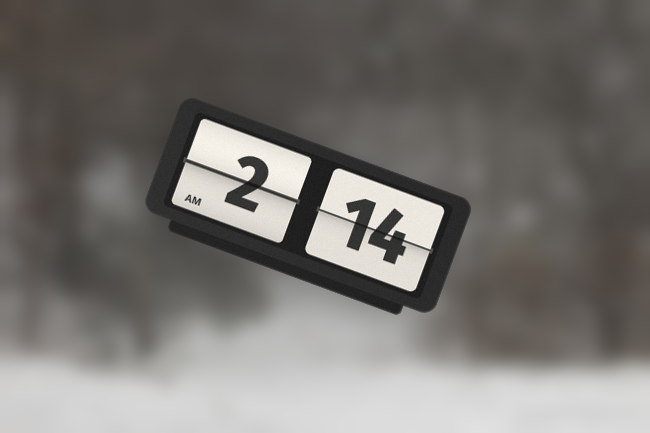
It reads **2:14**
